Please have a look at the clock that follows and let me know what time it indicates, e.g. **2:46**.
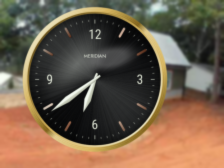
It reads **6:39**
